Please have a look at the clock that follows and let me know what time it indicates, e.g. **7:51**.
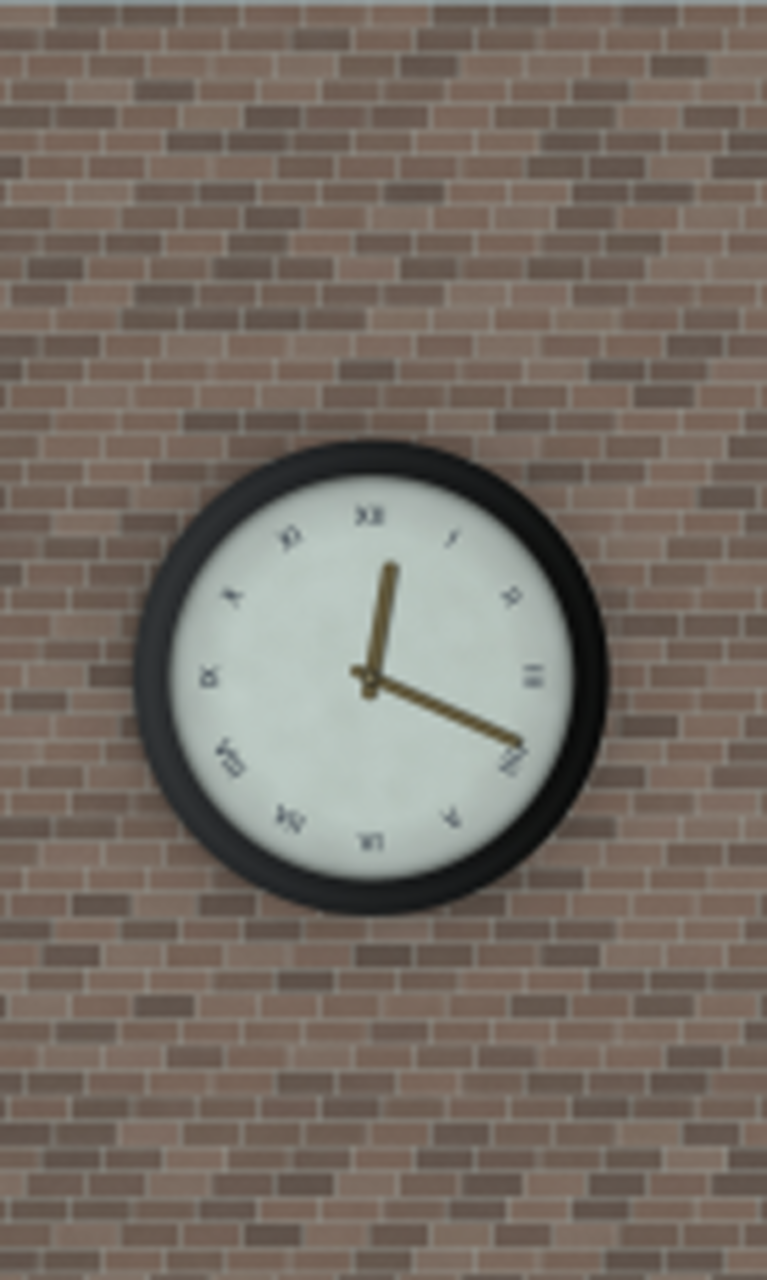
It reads **12:19**
